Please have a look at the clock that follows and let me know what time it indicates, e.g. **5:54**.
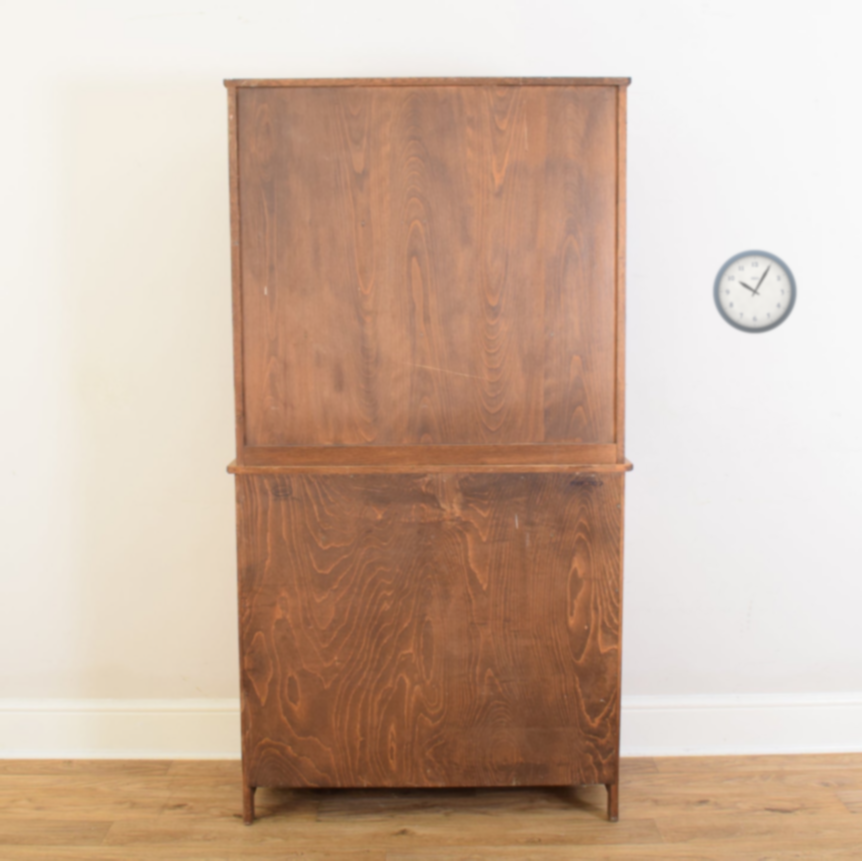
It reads **10:05**
